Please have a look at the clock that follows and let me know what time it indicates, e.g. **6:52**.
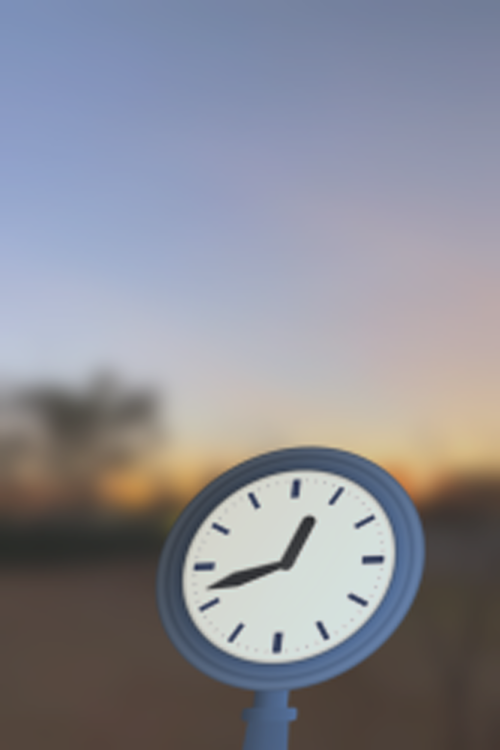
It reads **12:42**
